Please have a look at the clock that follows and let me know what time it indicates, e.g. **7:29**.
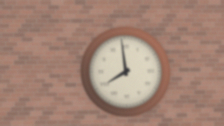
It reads **7:59**
